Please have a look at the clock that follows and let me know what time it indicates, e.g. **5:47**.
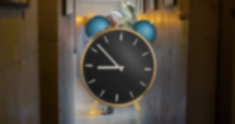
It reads **8:52**
